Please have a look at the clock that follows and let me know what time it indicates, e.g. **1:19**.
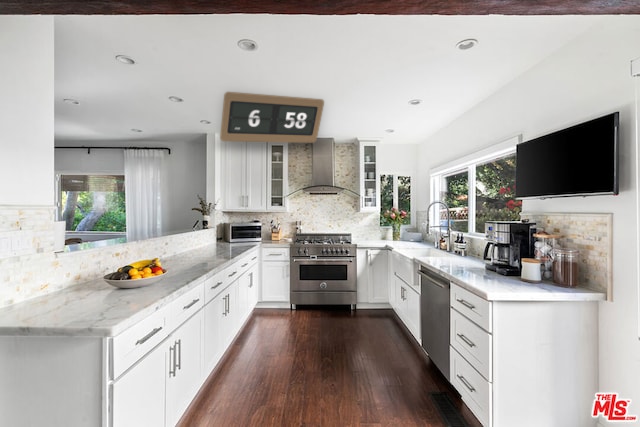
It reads **6:58**
